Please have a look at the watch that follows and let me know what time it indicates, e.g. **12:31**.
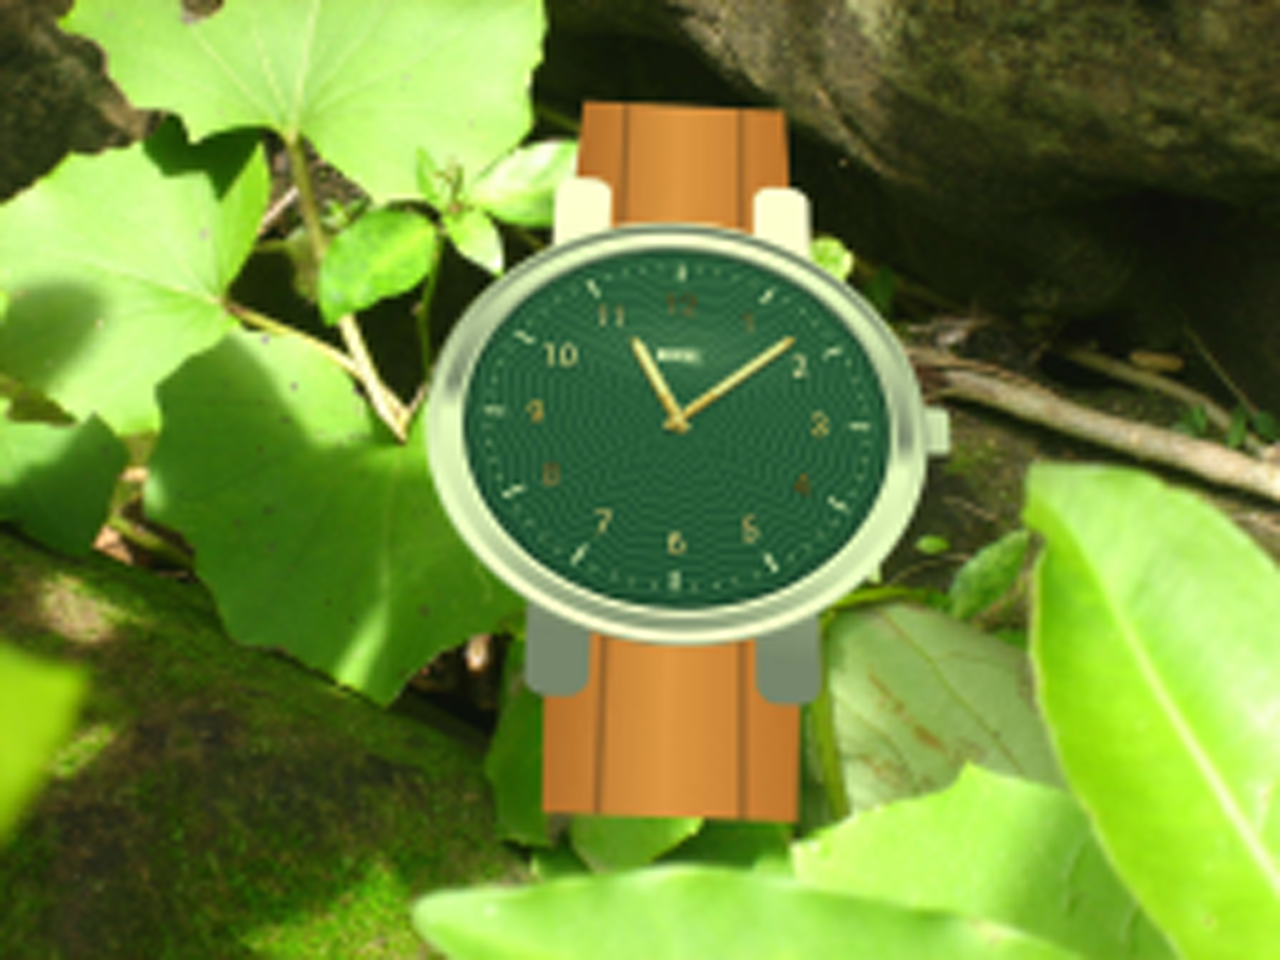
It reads **11:08**
